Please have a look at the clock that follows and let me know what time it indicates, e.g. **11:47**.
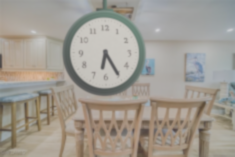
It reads **6:25**
